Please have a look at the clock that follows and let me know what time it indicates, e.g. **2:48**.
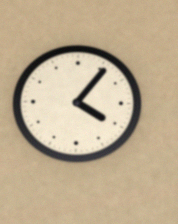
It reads **4:06**
